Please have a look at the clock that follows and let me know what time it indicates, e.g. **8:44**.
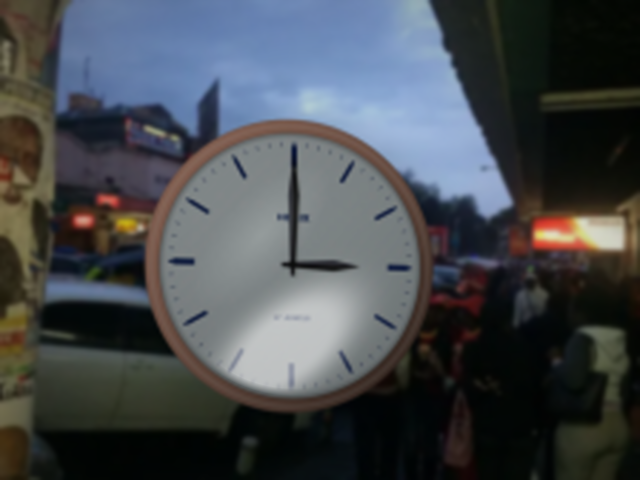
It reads **3:00**
